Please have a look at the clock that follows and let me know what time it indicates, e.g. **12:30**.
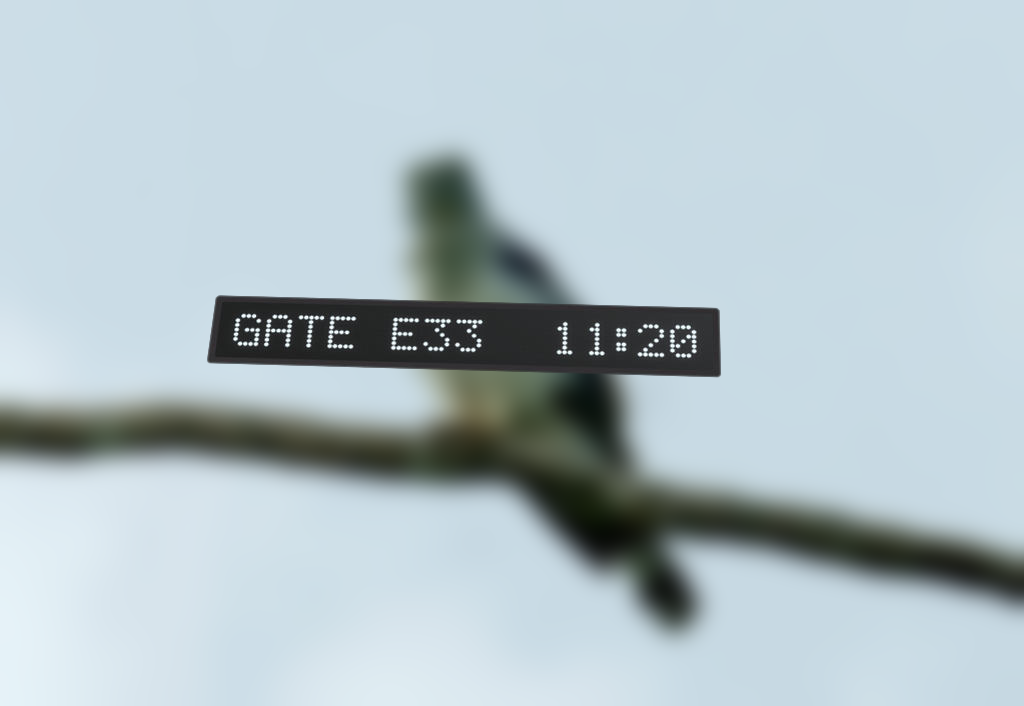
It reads **11:20**
